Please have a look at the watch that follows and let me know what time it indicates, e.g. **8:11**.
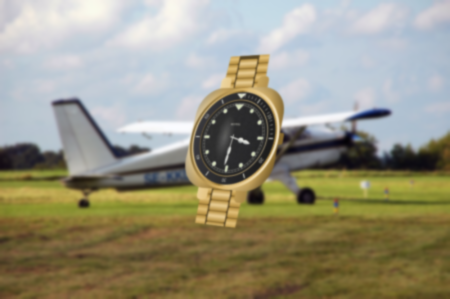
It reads **3:31**
